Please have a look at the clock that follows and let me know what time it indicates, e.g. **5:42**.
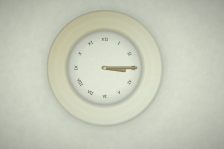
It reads **3:15**
